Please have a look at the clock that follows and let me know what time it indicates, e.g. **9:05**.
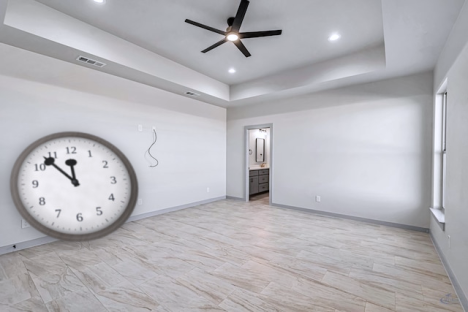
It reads **11:53**
